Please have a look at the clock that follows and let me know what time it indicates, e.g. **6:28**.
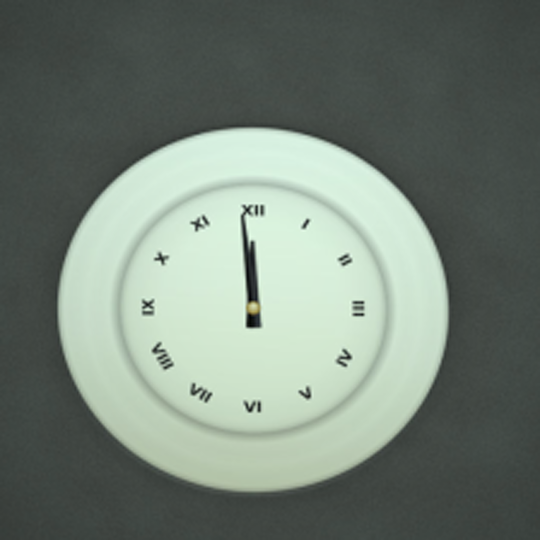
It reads **11:59**
